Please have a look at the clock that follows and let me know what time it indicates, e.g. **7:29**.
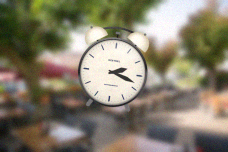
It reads **2:18**
